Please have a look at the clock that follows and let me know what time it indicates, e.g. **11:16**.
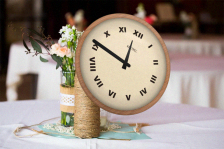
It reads **11:46**
